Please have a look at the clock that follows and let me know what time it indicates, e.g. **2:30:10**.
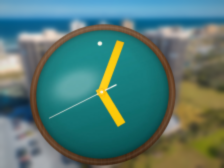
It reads **5:03:41**
